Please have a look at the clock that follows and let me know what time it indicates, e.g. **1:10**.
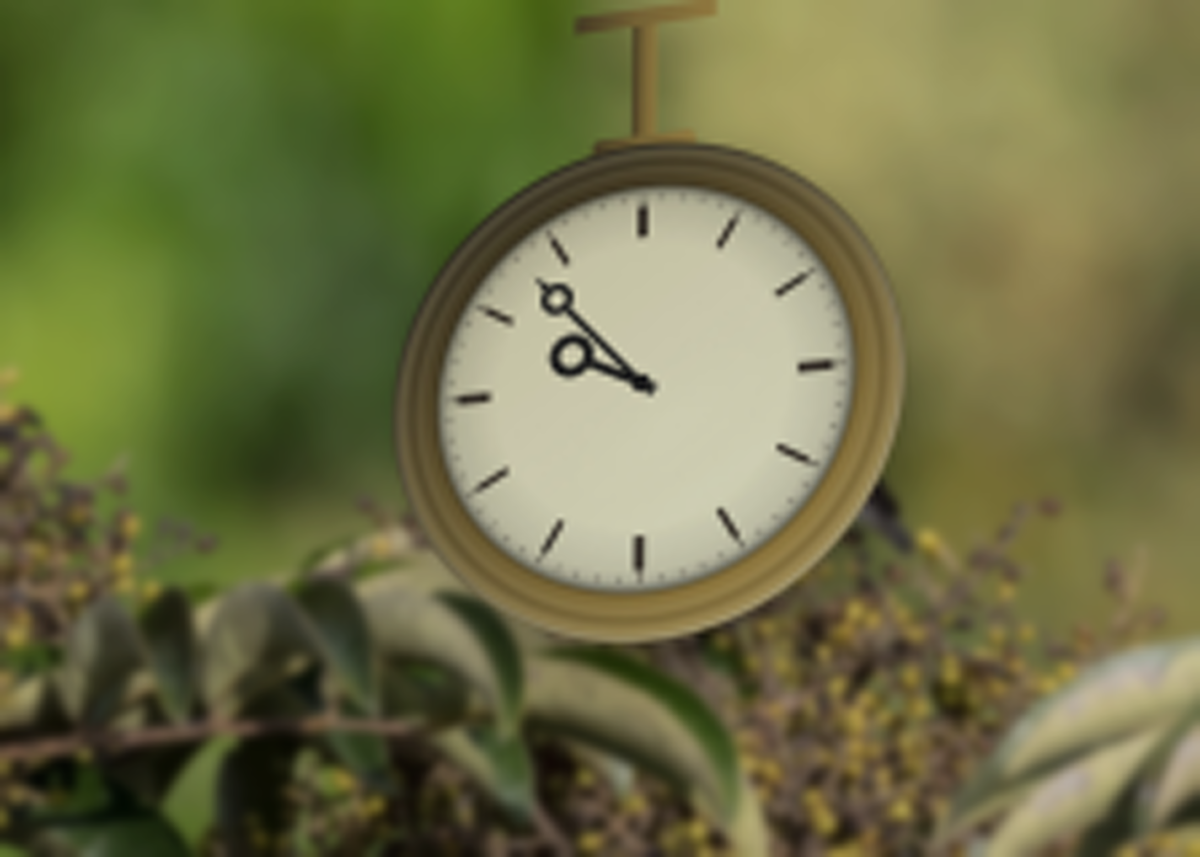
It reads **9:53**
